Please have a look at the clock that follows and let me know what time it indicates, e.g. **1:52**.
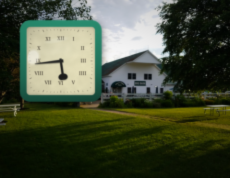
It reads **5:44**
